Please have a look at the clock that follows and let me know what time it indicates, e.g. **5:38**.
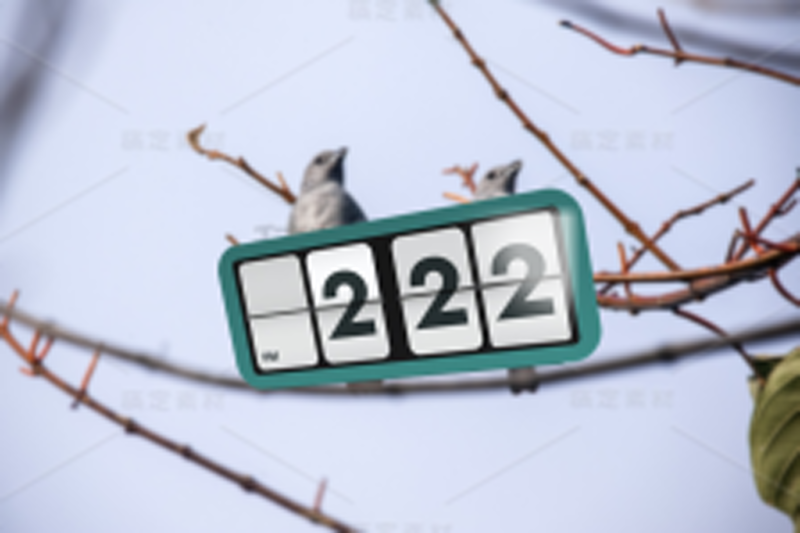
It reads **2:22**
